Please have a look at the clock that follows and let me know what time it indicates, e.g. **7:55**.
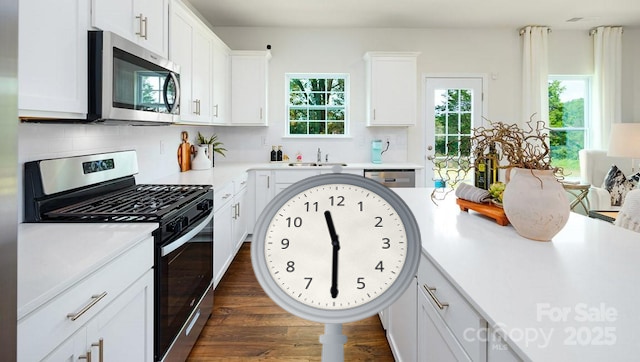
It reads **11:30**
